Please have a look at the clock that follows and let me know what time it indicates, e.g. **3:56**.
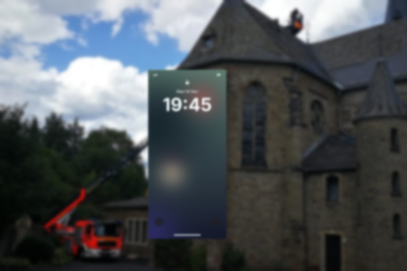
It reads **19:45**
